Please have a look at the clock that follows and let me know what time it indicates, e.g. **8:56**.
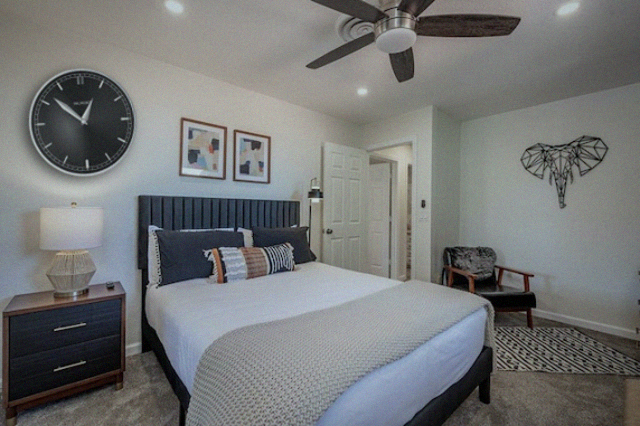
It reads **12:52**
